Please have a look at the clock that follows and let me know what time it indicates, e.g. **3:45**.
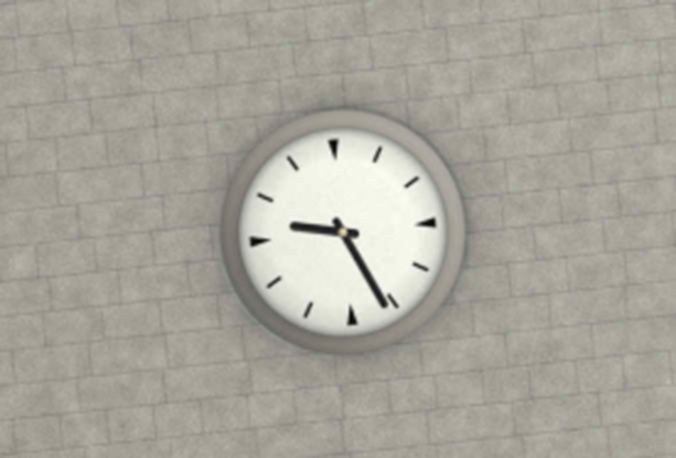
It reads **9:26**
